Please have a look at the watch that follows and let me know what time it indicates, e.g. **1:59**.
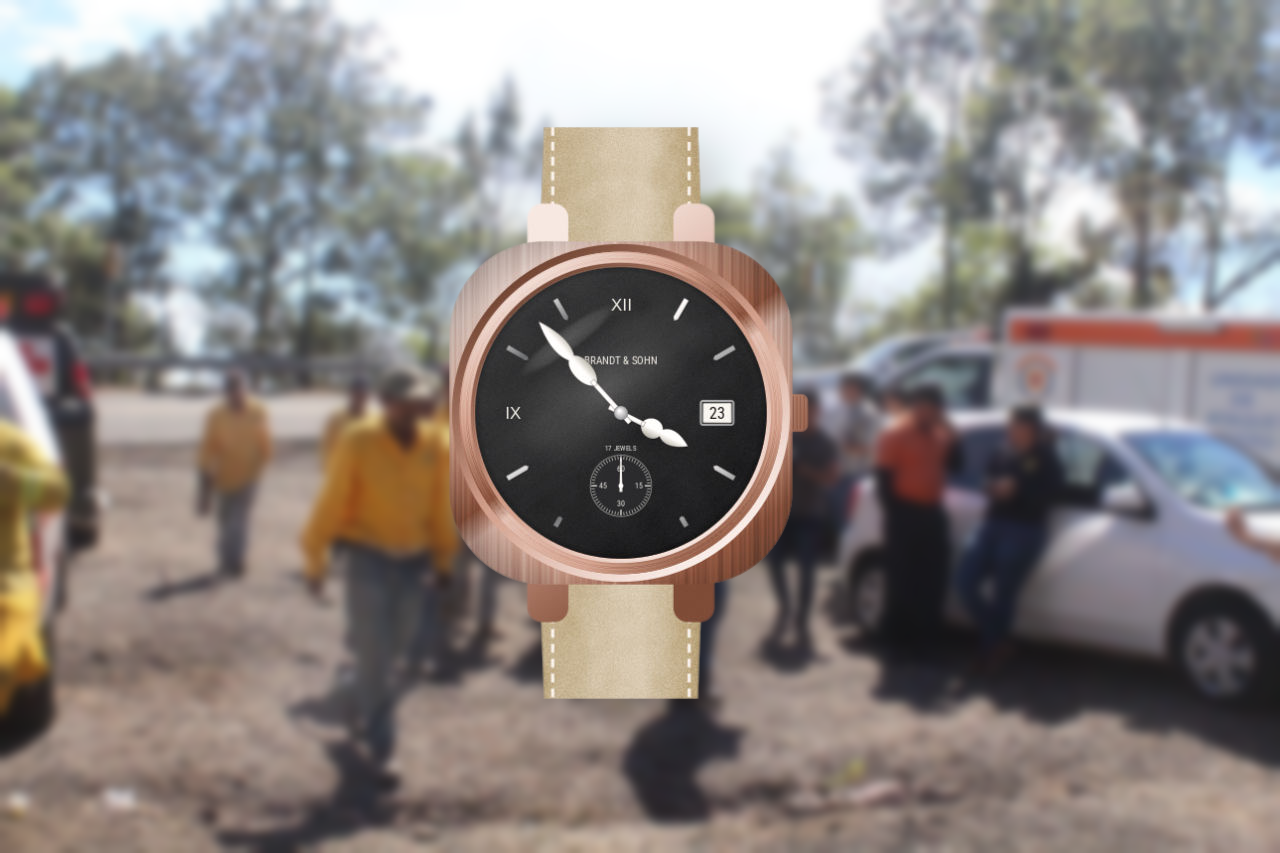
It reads **3:53**
